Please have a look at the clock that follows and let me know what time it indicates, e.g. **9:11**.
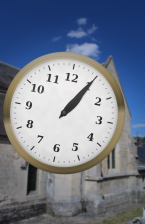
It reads **1:05**
